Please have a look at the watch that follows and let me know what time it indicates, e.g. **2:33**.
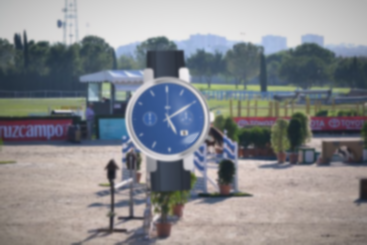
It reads **5:10**
